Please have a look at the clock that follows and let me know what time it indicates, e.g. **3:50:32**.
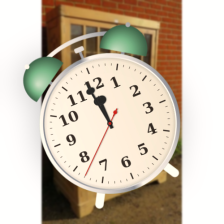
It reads **11:58:38**
